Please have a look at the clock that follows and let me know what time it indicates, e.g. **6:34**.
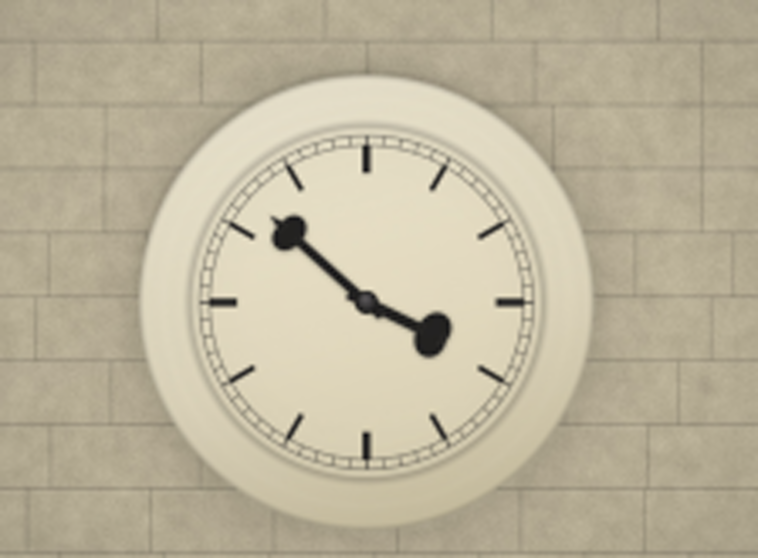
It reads **3:52**
